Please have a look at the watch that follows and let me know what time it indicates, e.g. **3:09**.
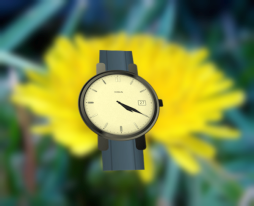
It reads **4:20**
